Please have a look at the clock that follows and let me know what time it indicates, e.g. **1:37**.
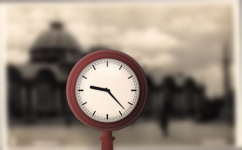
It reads **9:23**
